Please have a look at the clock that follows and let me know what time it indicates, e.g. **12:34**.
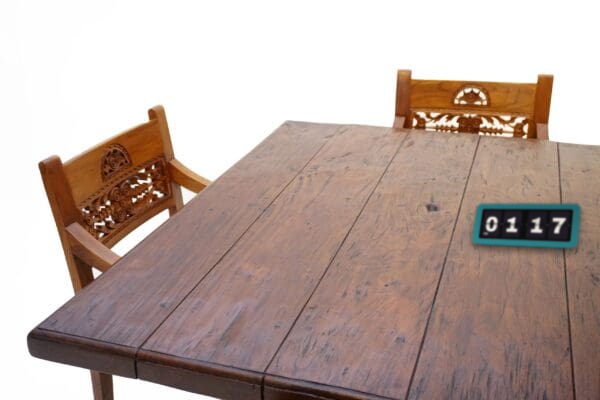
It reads **1:17**
